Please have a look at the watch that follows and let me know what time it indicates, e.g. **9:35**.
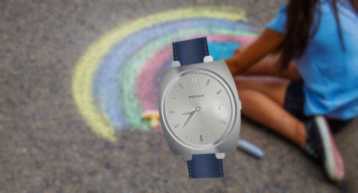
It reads **8:38**
